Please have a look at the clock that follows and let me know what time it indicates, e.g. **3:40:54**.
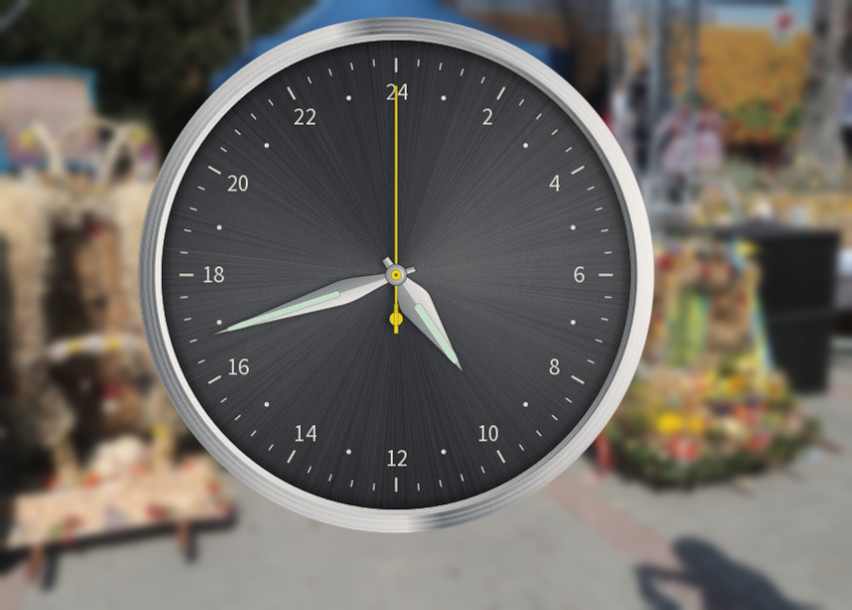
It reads **9:42:00**
